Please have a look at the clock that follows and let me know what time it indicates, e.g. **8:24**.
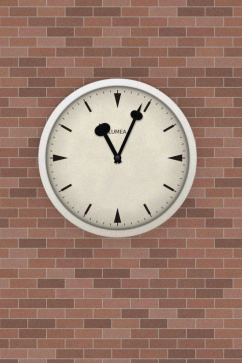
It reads **11:04**
